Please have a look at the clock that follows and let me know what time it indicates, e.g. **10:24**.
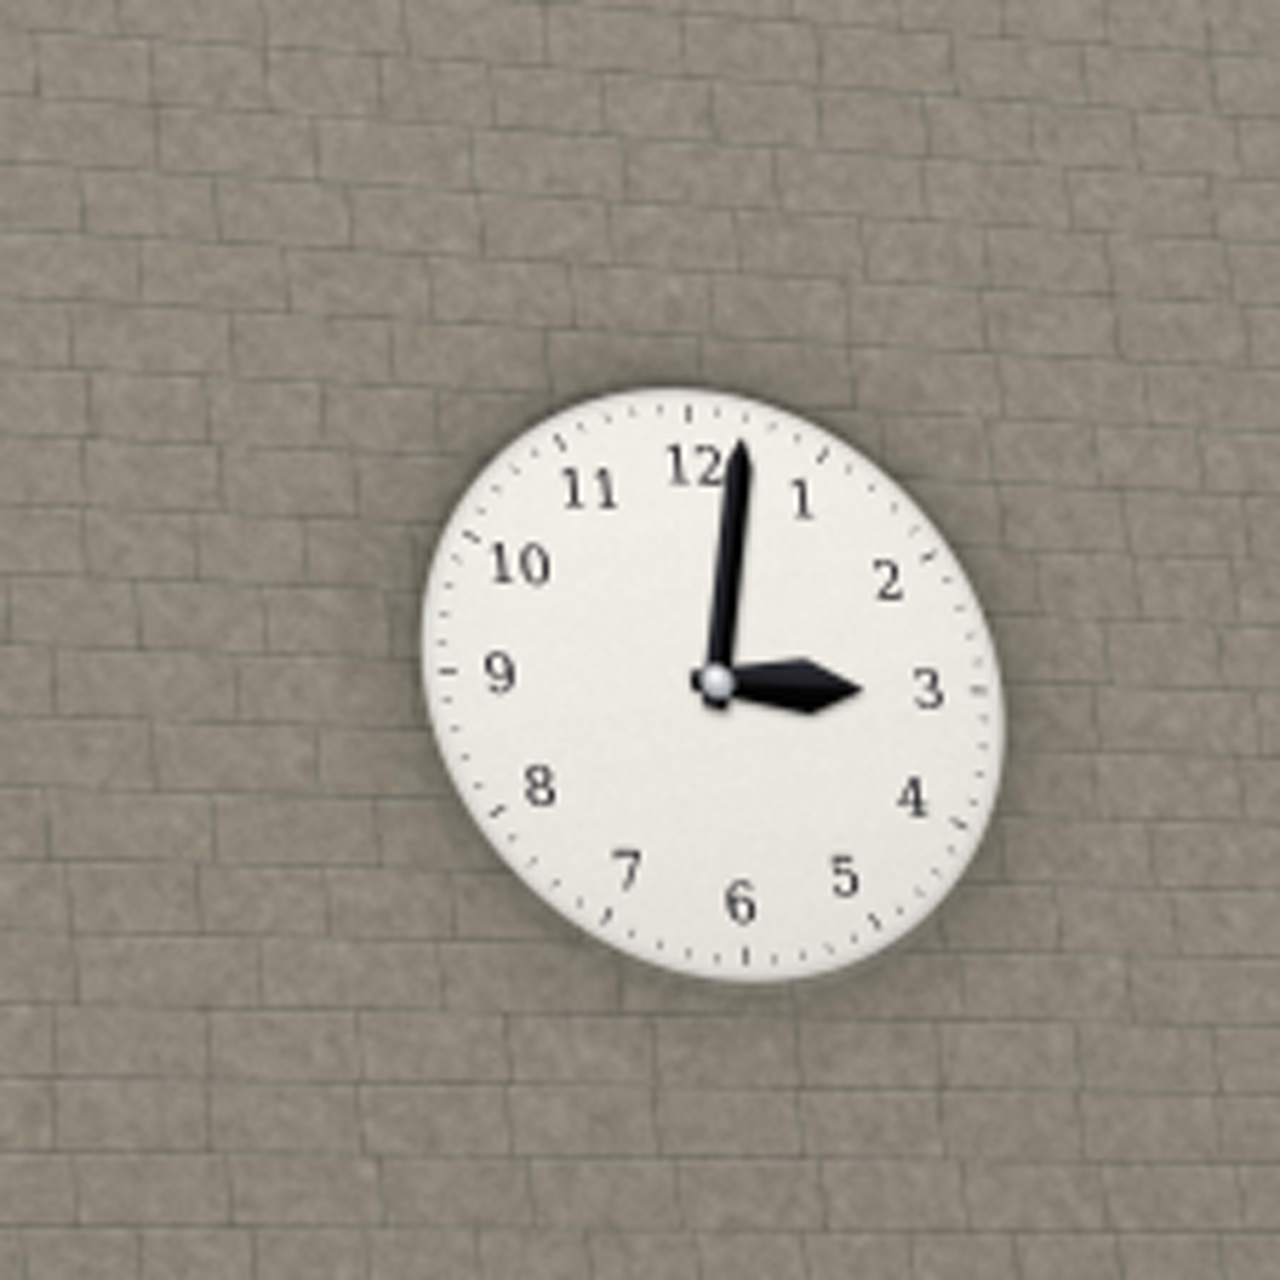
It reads **3:02**
